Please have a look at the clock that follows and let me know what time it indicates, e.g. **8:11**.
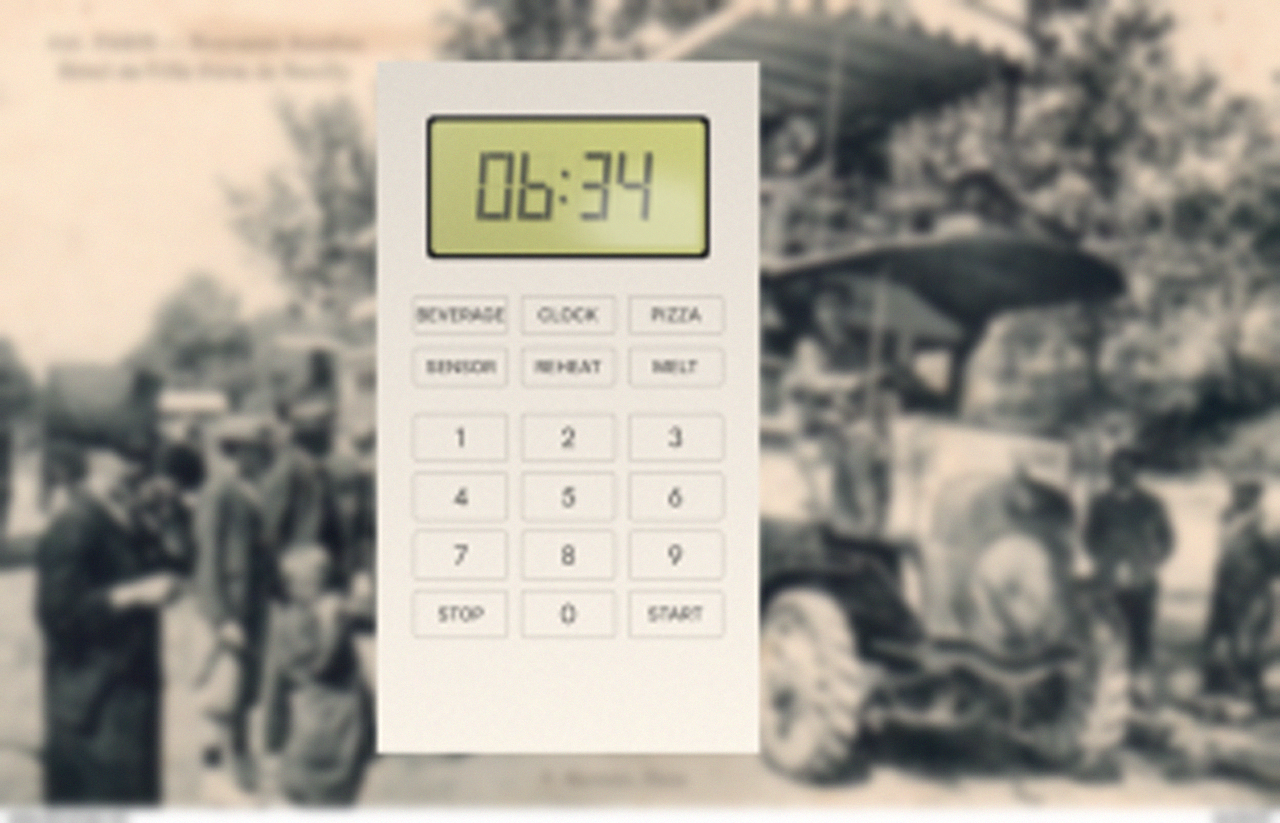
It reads **6:34**
